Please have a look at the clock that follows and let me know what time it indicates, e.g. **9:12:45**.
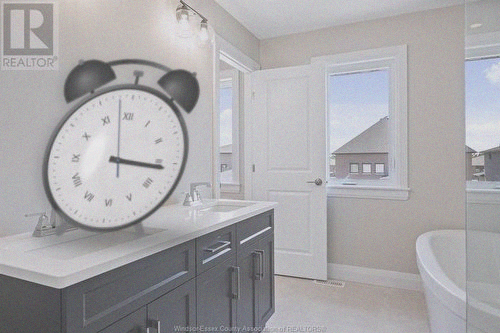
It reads **3:15:58**
